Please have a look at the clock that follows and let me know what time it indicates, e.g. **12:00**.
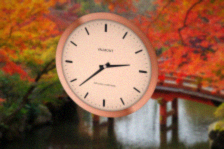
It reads **2:38**
